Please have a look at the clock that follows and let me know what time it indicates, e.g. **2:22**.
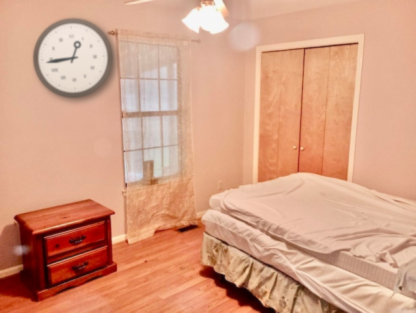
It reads **12:44**
